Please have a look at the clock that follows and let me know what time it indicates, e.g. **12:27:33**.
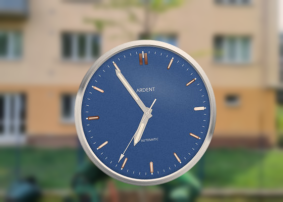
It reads **6:54:36**
